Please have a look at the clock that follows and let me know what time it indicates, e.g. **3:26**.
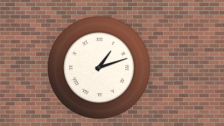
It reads **1:12**
